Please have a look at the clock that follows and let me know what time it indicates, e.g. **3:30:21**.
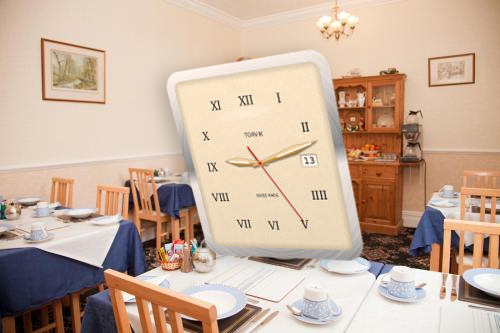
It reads **9:12:25**
